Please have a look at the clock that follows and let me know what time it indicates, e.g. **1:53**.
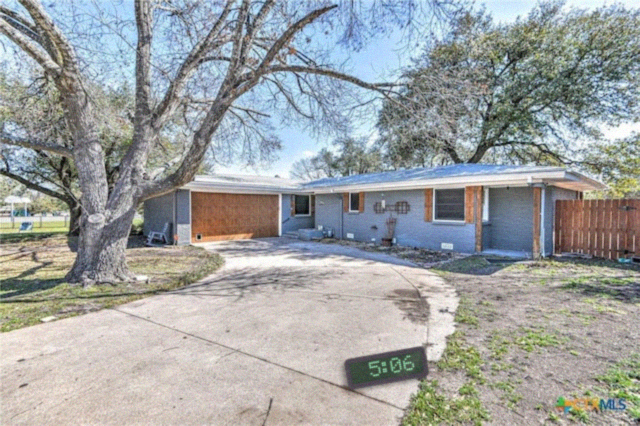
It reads **5:06**
